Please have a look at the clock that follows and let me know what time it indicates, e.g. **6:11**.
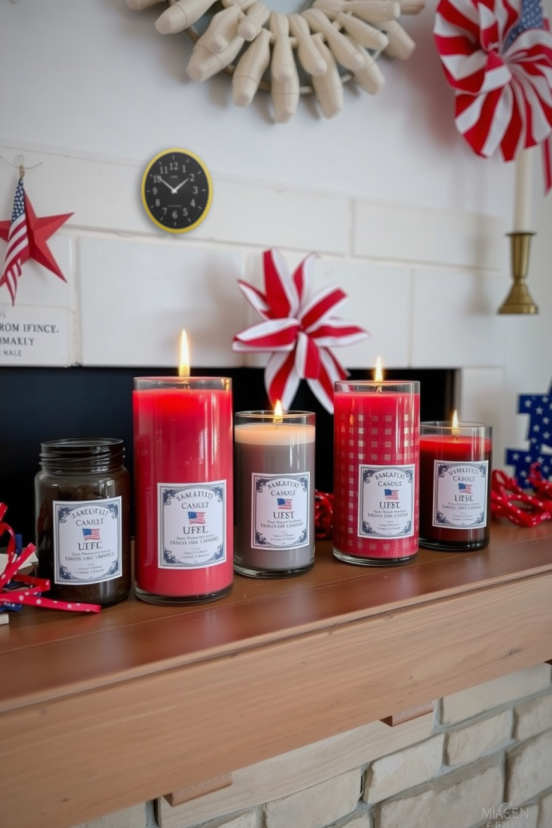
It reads **1:51**
